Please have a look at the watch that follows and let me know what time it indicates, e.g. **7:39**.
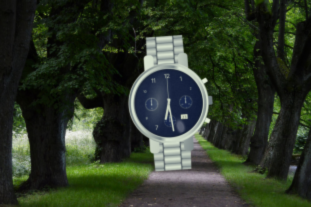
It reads **6:29**
